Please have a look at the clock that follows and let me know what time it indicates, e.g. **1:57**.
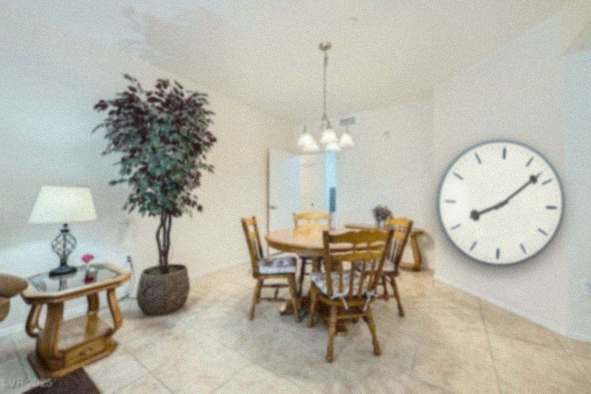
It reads **8:08**
